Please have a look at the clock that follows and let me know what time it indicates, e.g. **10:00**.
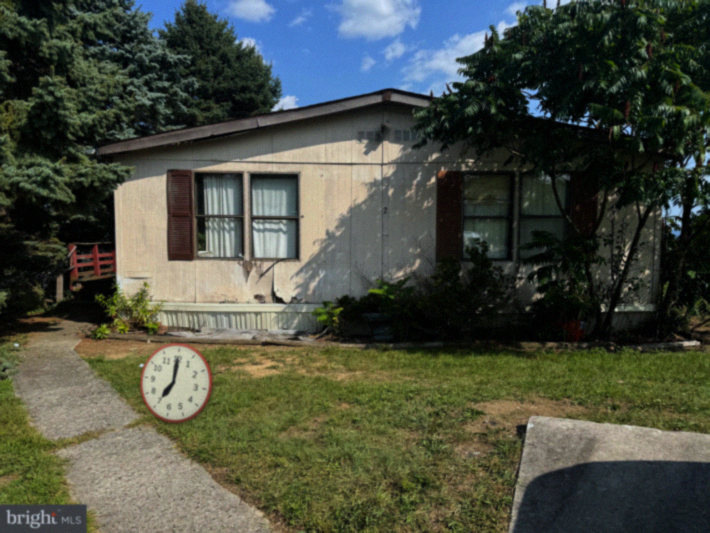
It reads **7:00**
